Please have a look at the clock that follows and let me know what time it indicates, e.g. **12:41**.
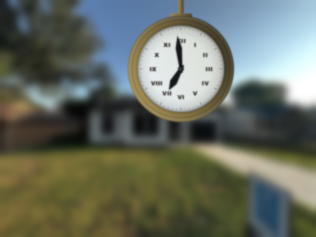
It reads **6:59**
